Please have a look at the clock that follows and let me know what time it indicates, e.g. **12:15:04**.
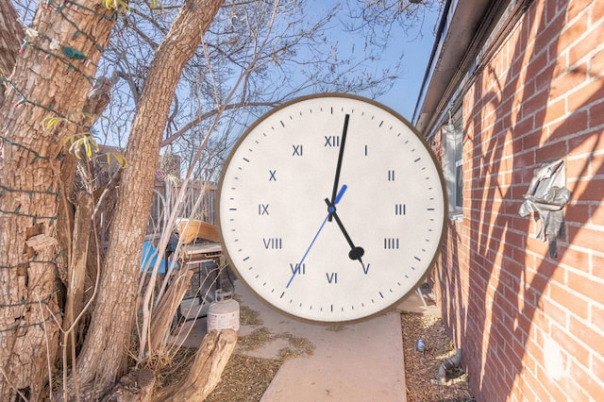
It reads **5:01:35**
